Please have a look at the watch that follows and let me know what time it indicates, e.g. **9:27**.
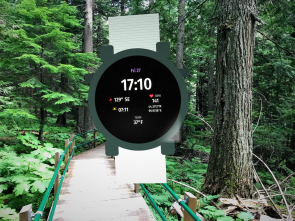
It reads **17:10**
